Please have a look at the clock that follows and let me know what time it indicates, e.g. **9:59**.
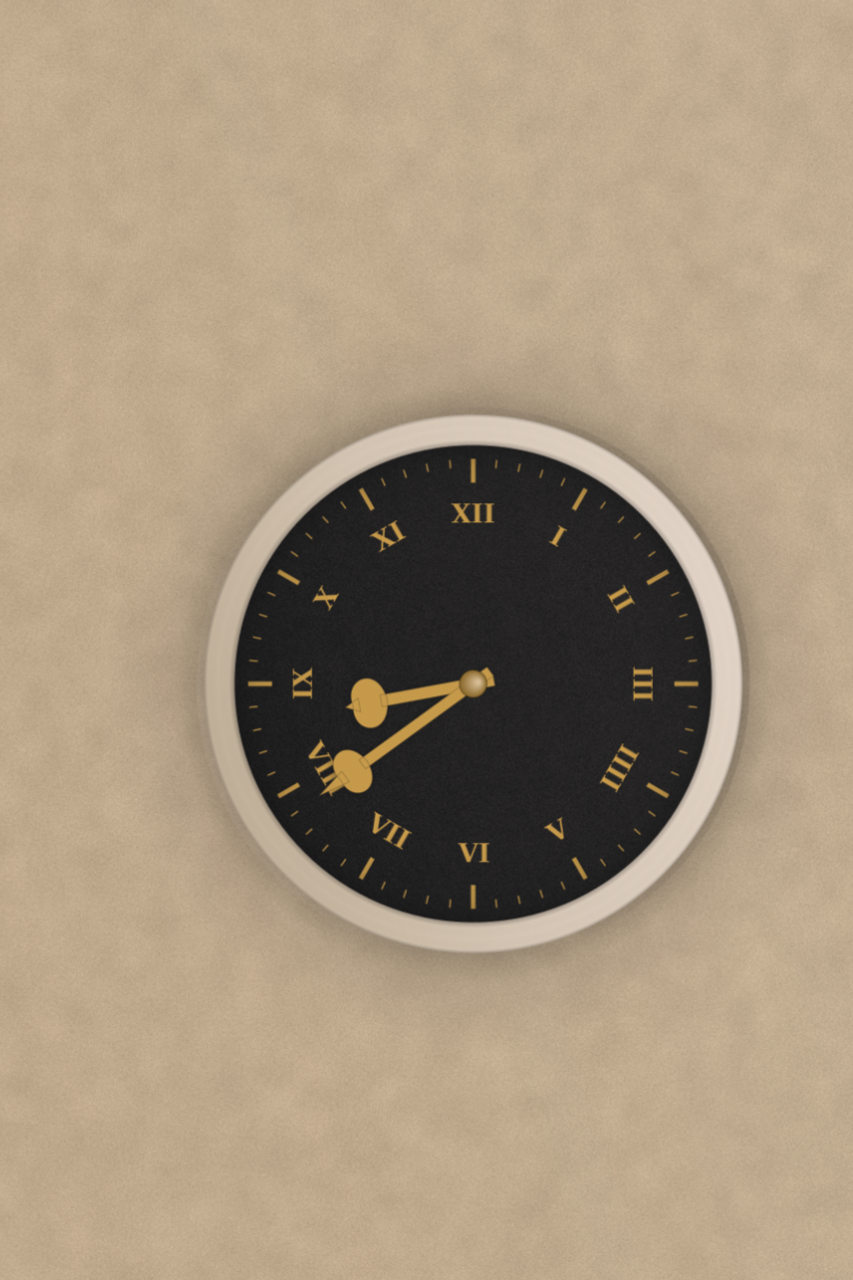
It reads **8:39**
